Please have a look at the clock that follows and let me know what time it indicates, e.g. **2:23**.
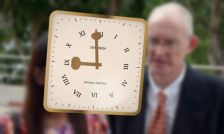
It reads **8:59**
